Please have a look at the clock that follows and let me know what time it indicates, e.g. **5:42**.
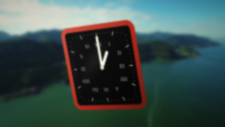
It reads **1:00**
